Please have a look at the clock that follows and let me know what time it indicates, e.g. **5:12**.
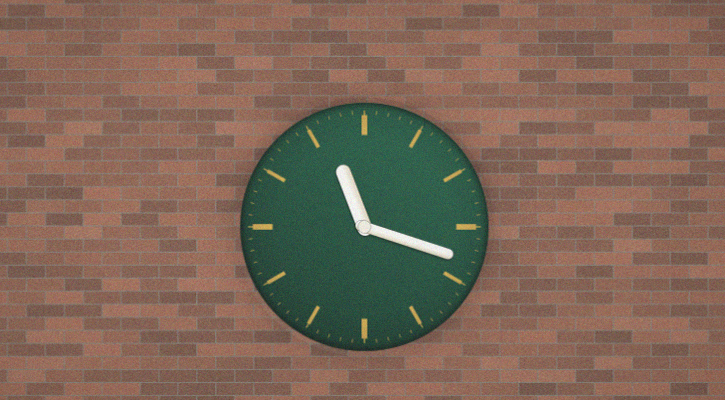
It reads **11:18**
